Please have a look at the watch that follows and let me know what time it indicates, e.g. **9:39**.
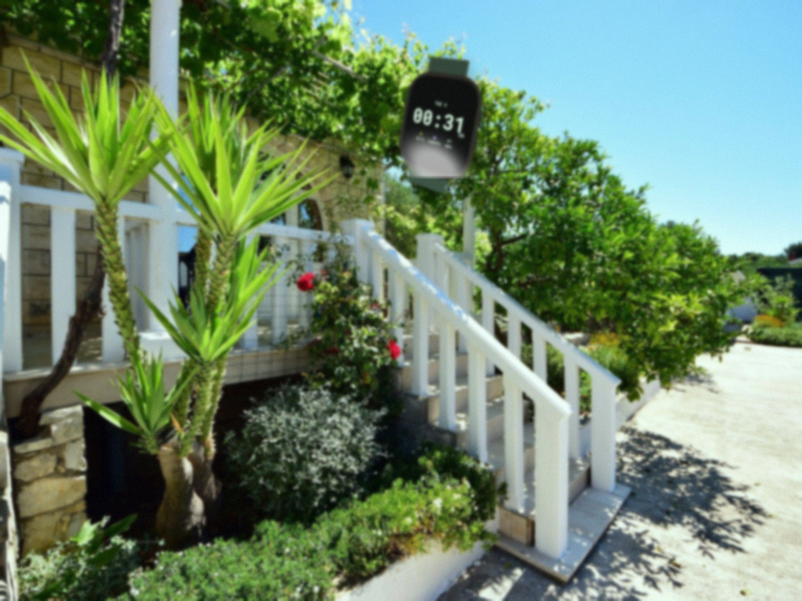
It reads **0:31**
